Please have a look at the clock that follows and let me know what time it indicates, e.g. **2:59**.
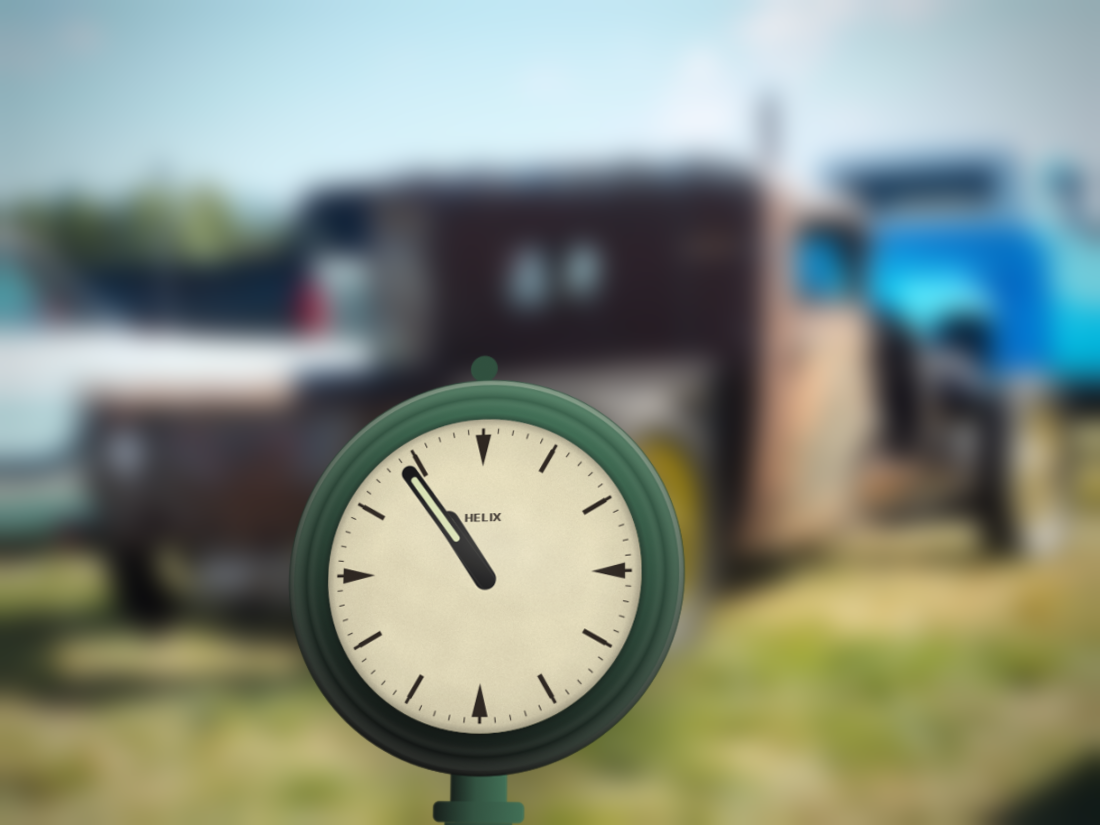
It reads **10:54**
